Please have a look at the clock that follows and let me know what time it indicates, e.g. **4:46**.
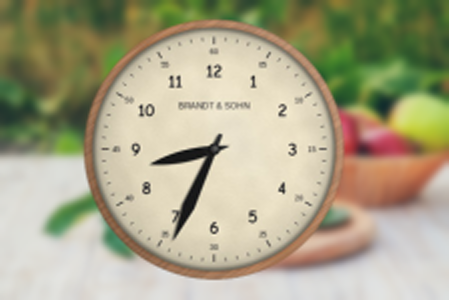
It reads **8:34**
